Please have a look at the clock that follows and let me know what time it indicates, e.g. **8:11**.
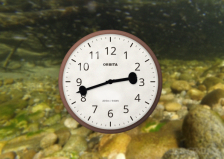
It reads **2:42**
